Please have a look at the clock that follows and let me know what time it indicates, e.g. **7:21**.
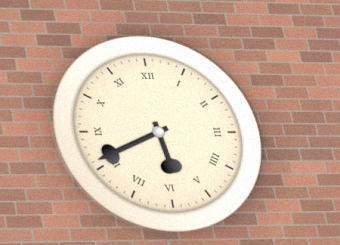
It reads **5:41**
